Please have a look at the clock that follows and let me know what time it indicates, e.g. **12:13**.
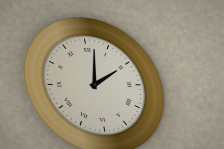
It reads **2:02**
